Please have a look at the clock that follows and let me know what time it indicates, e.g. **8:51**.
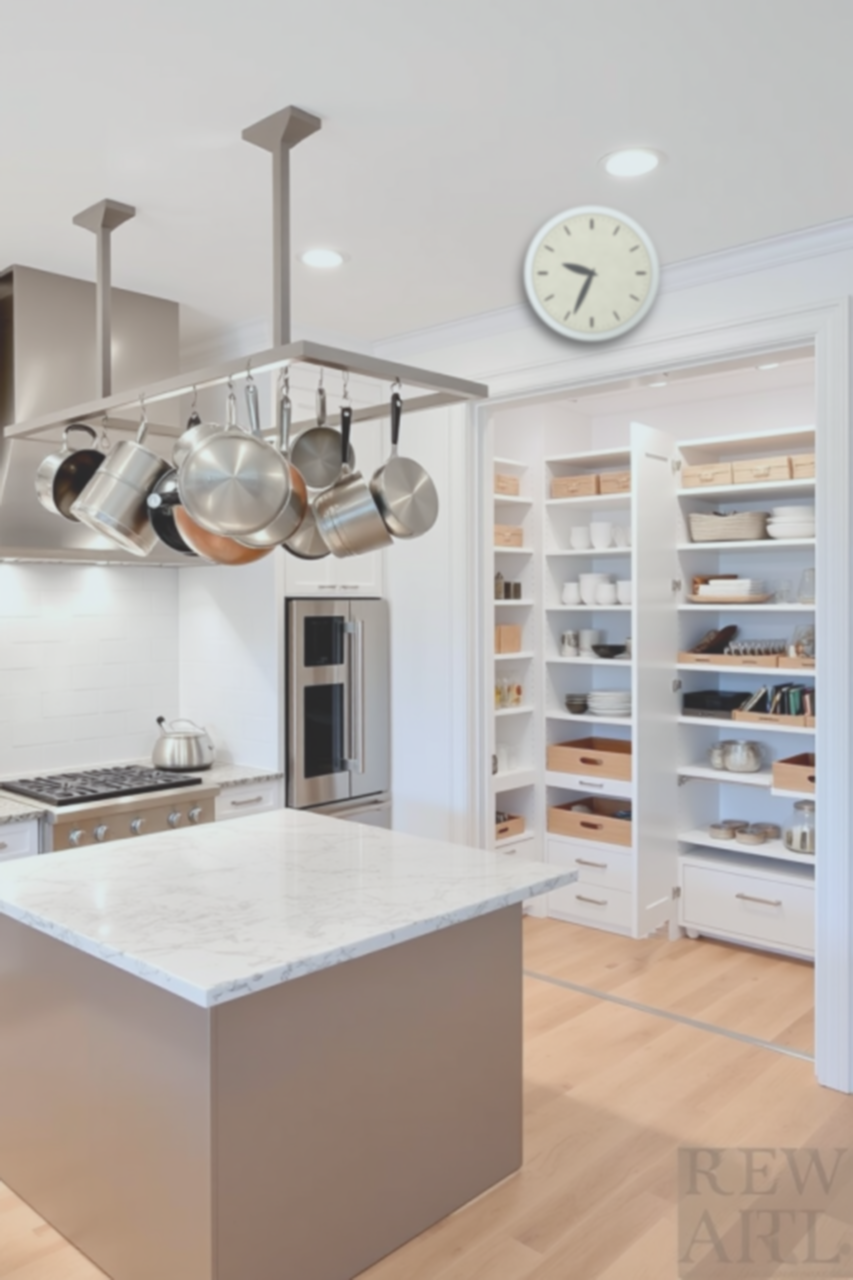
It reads **9:34**
